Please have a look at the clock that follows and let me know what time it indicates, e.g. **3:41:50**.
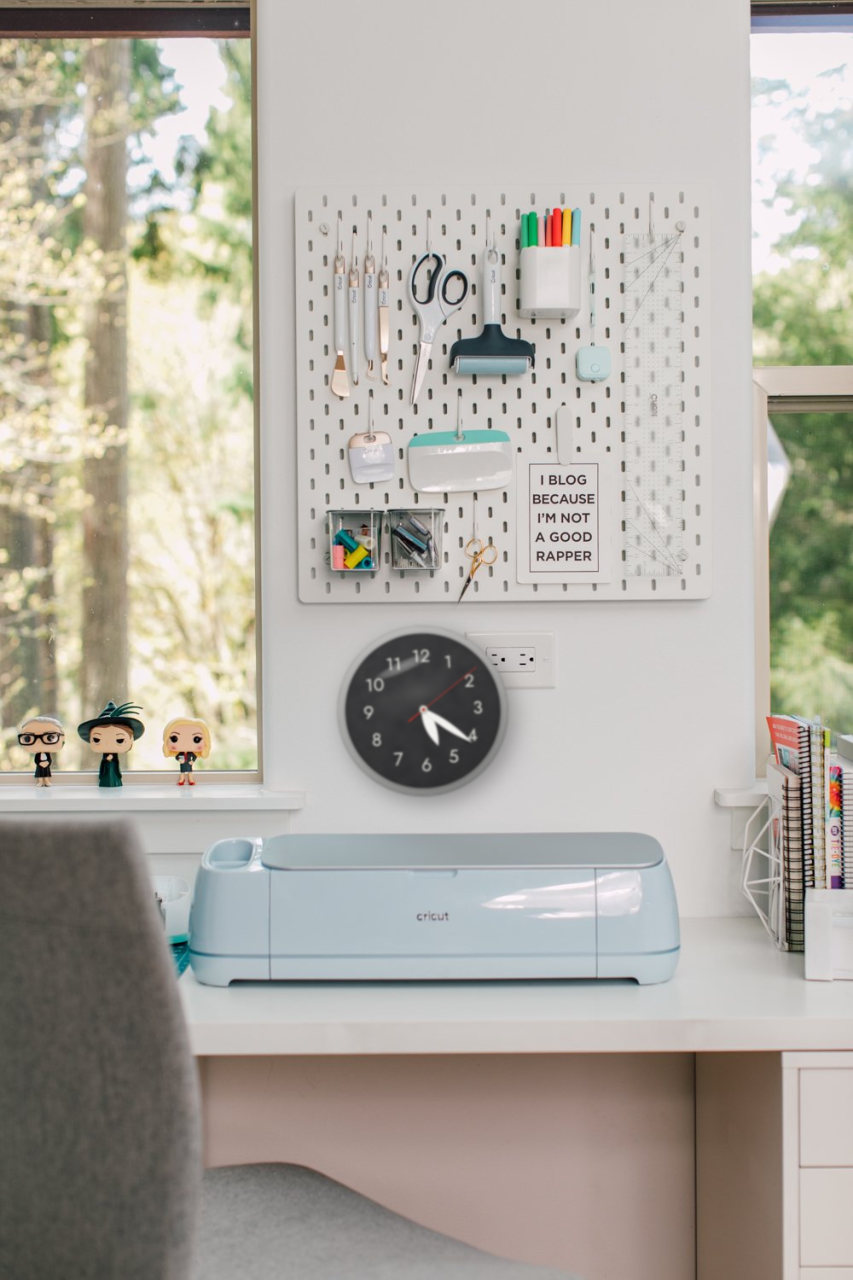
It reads **5:21:09**
